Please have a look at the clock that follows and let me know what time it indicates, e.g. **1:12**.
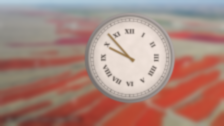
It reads **9:53**
